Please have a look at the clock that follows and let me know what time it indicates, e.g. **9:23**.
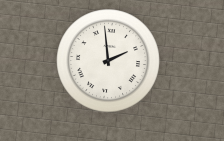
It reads **1:58**
